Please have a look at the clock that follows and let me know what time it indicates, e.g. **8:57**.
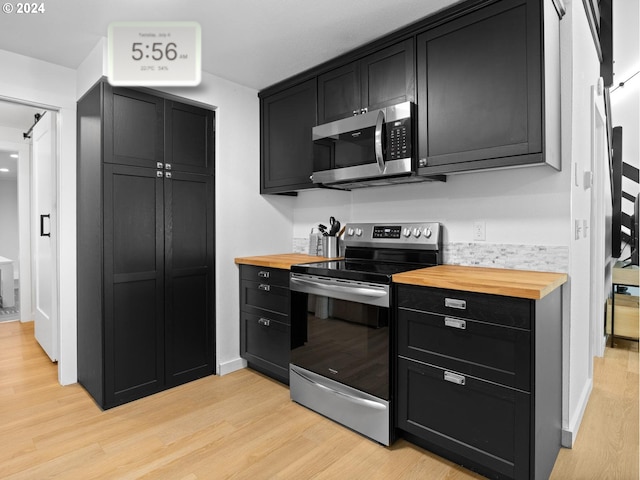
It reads **5:56**
